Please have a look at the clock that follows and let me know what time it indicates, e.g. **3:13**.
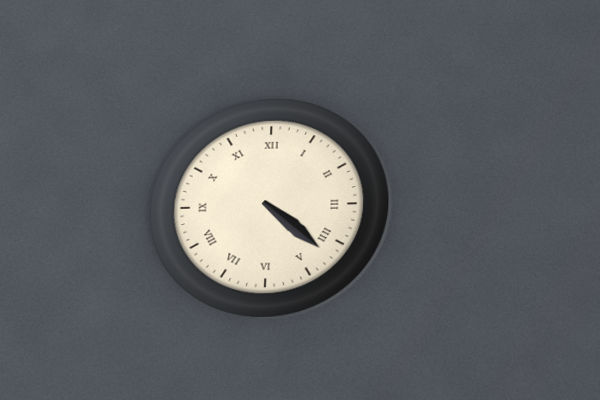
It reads **4:22**
